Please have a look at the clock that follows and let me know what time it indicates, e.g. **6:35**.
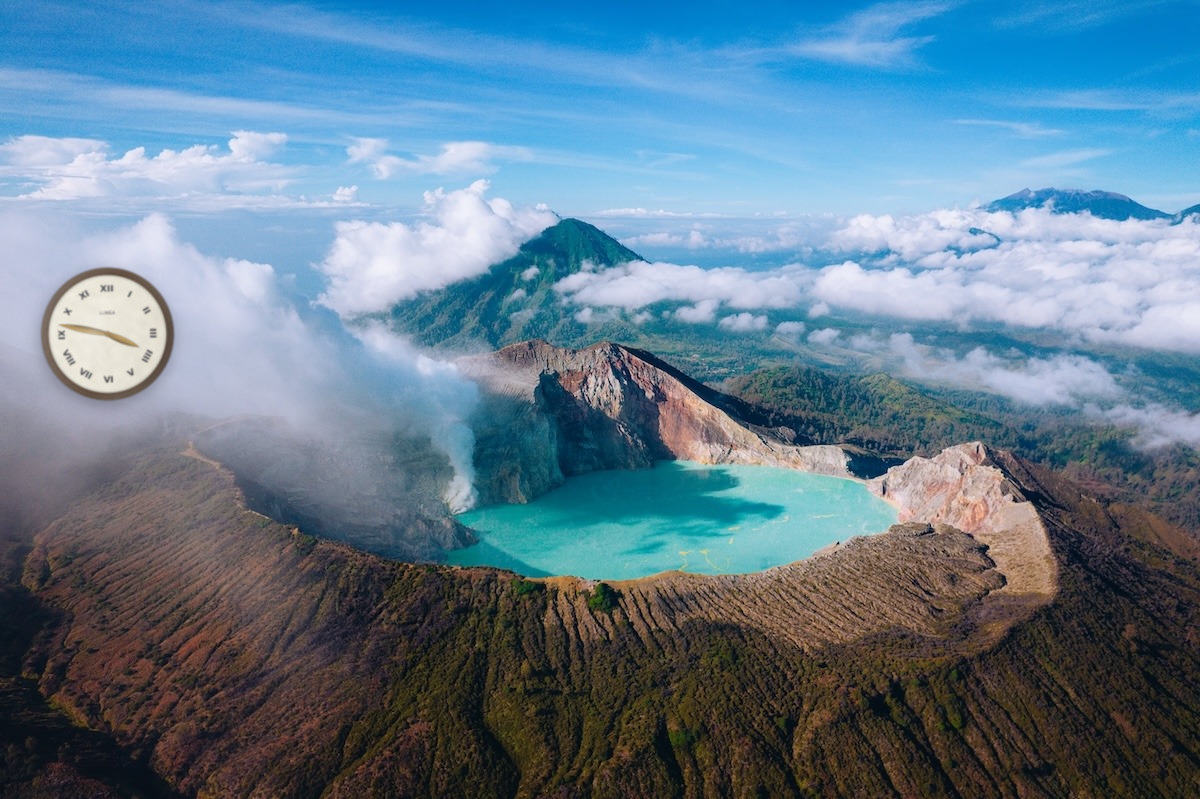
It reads **3:47**
